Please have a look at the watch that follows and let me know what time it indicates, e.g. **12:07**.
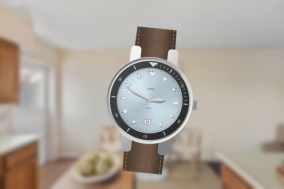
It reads **2:49**
